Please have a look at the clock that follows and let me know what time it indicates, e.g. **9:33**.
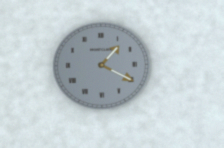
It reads **1:20**
